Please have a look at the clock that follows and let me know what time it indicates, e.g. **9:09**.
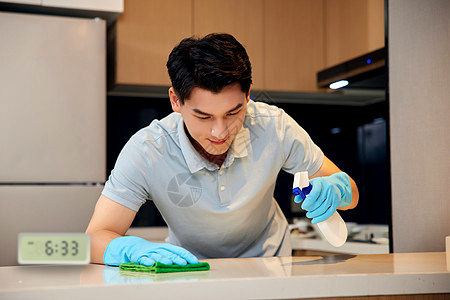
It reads **6:33**
